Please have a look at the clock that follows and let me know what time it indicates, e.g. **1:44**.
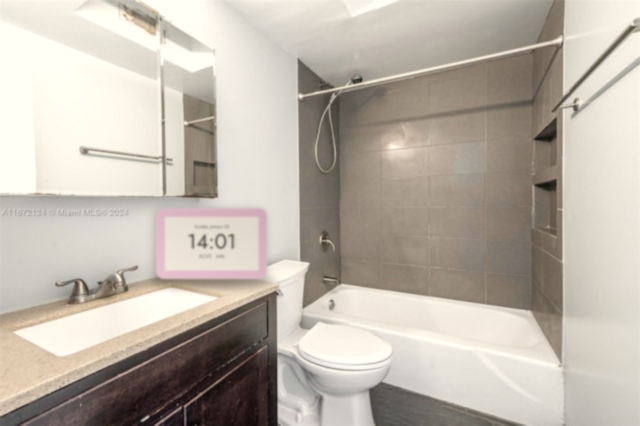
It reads **14:01**
